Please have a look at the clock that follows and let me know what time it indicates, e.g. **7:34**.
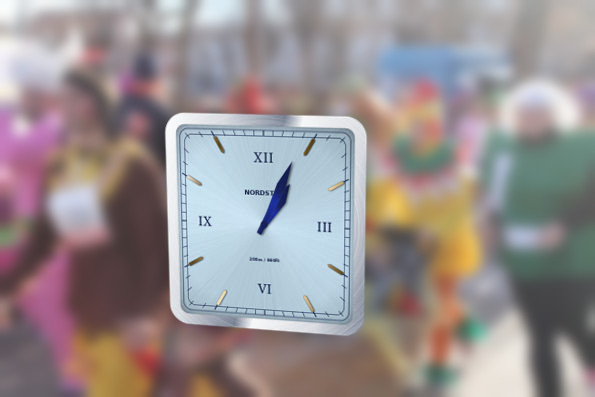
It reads **1:04**
